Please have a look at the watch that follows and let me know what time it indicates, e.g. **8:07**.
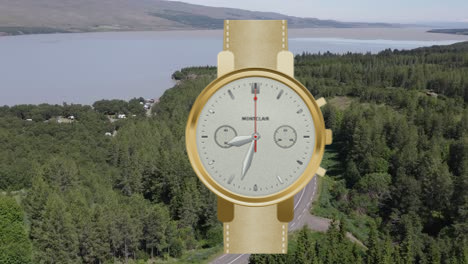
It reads **8:33**
